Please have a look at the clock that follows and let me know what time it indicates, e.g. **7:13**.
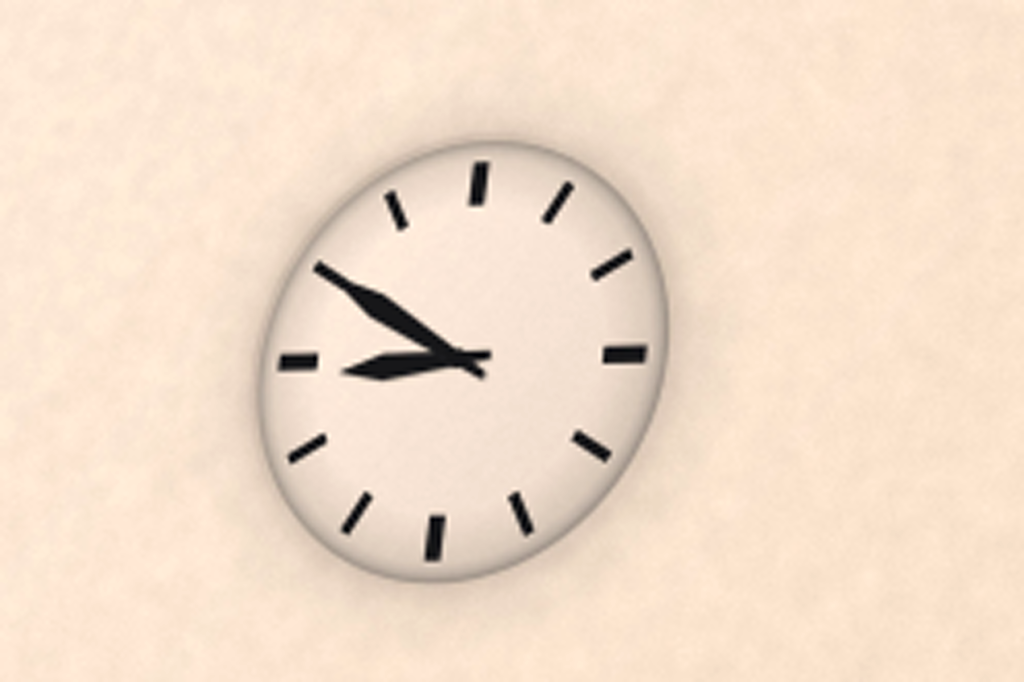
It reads **8:50**
